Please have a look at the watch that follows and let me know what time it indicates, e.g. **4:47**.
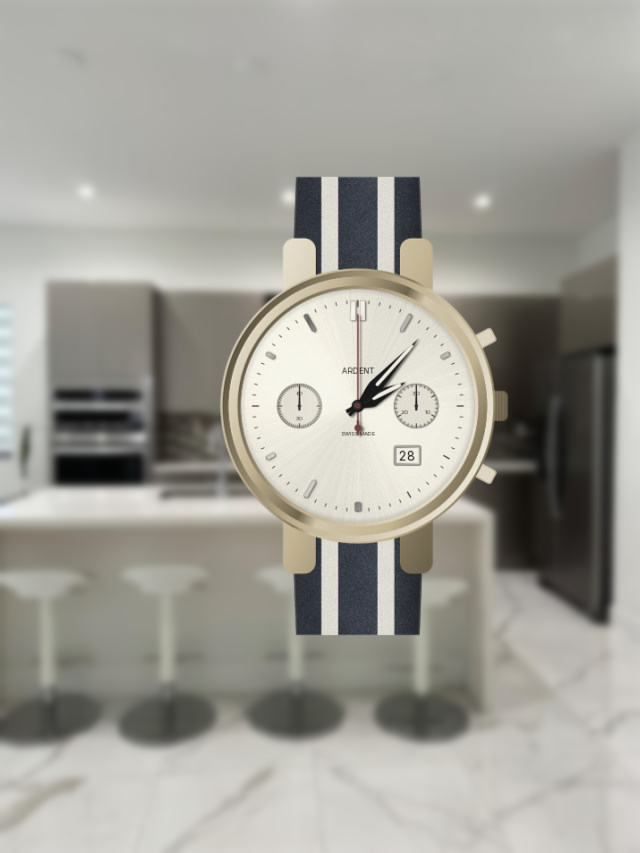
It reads **2:07**
